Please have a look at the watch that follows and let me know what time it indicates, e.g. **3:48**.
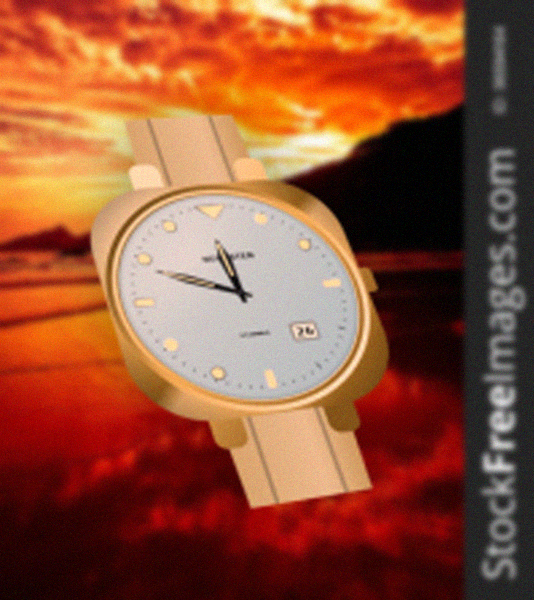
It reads **11:49**
